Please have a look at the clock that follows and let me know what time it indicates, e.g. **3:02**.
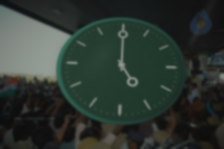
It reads **5:00**
